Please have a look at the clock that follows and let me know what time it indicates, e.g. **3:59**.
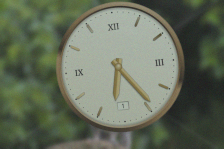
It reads **6:24**
